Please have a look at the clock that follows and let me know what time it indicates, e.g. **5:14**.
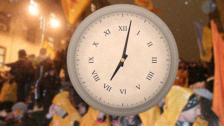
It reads **7:02**
